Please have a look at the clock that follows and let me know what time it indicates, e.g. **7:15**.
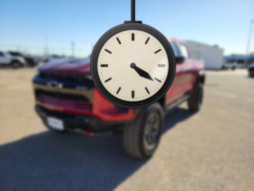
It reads **4:21**
